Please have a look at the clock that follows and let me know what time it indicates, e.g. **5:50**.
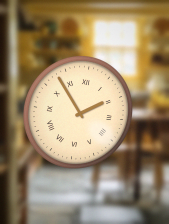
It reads **1:53**
